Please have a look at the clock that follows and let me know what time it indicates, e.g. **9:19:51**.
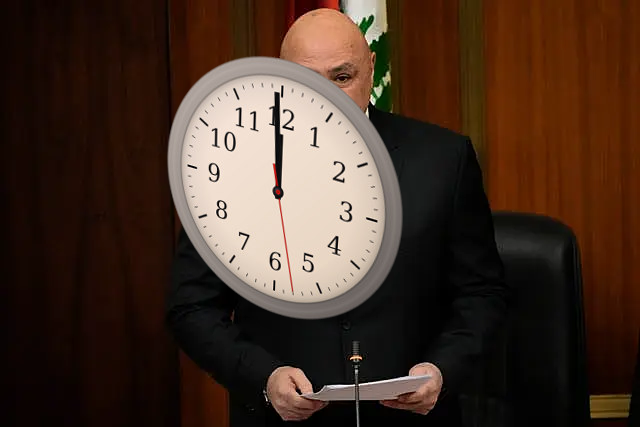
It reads **11:59:28**
